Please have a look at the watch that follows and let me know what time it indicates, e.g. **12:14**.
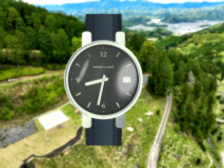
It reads **8:32**
